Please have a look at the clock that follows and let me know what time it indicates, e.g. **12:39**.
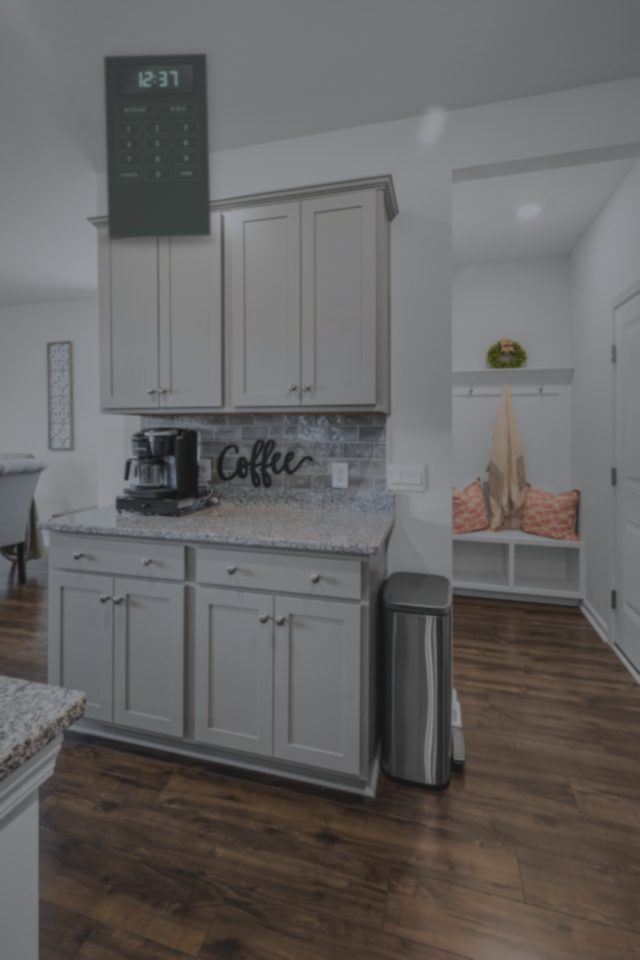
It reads **12:37**
